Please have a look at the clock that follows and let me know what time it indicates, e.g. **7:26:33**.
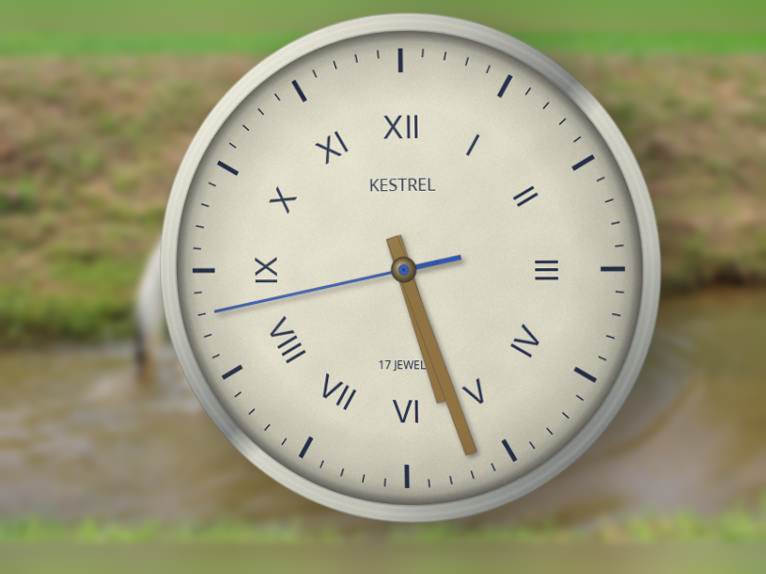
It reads **5:26:43**
